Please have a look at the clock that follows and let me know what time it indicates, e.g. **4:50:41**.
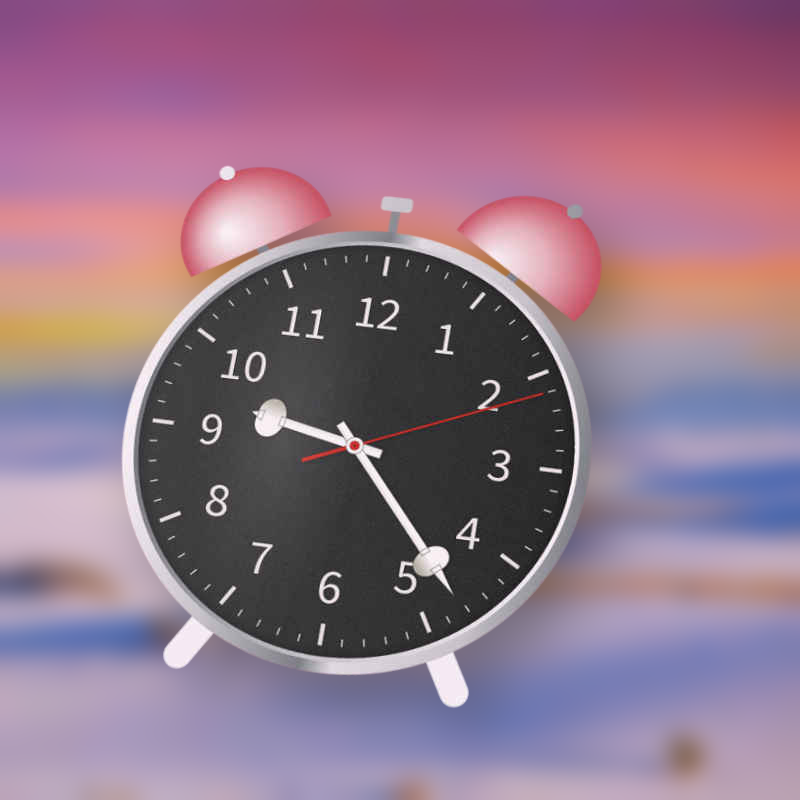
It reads **9:23:11**
